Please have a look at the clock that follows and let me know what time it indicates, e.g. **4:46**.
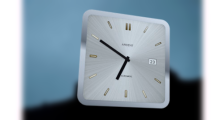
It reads **6:50**
